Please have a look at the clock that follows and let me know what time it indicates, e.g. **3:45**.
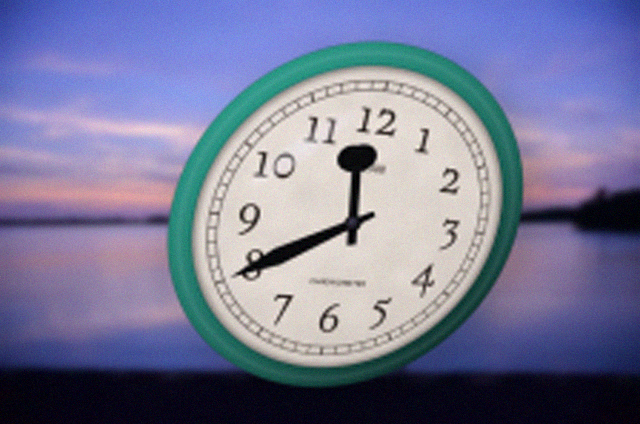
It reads **11:40**
